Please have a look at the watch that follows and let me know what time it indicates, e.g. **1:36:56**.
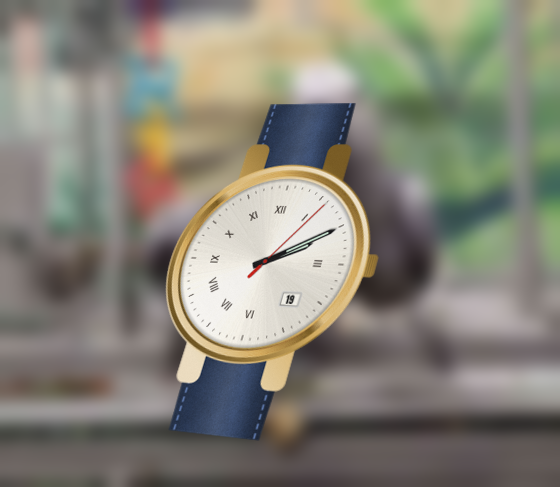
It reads **2:10:06**
